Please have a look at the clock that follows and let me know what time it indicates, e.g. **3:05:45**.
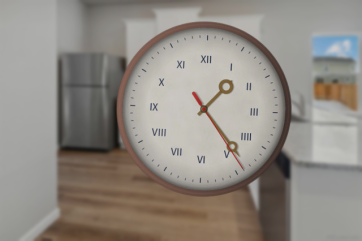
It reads **1:23:24**
